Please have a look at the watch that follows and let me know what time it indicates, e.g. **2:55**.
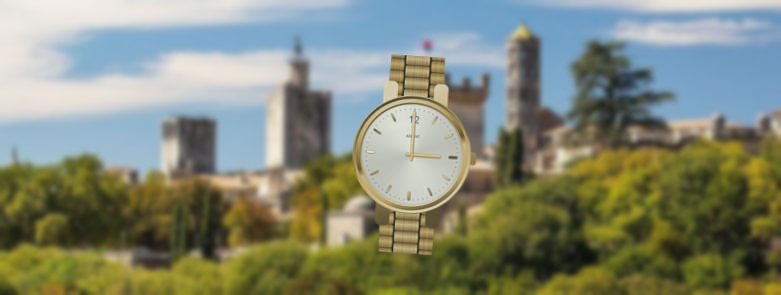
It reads **3:00**
